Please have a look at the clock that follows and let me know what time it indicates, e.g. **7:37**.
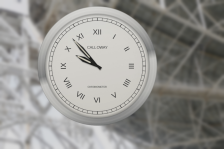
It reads **9:53**
